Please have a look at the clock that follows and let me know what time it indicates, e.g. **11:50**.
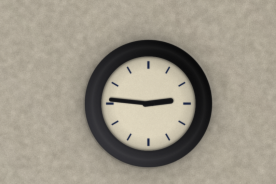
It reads **2:46**
